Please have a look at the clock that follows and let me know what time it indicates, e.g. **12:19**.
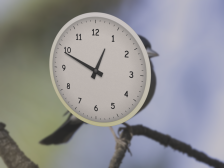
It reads **12:49**
